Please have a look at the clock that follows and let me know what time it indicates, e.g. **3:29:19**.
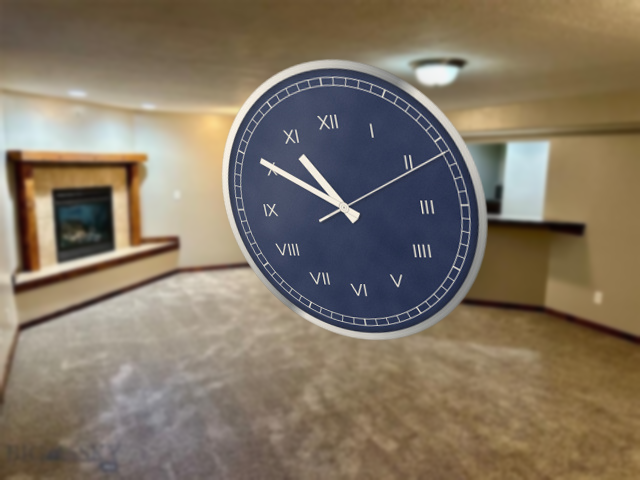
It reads **10:50:11**
